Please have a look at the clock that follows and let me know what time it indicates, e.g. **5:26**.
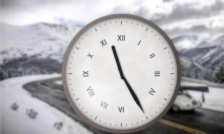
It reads **11:25**
